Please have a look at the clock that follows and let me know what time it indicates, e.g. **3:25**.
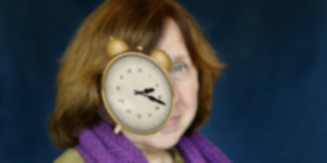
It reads **2:17**
